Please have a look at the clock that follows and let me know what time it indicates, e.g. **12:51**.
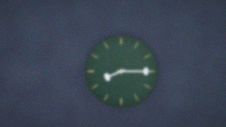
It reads **8:15**
